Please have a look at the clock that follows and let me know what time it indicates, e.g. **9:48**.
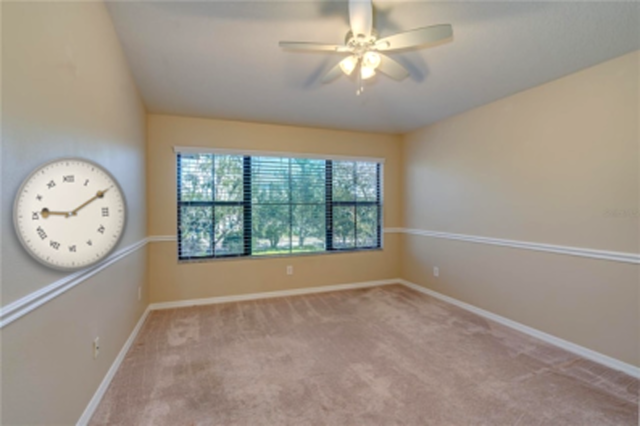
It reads **9:10**
